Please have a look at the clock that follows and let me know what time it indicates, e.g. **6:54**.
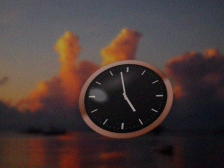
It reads **4:58**
